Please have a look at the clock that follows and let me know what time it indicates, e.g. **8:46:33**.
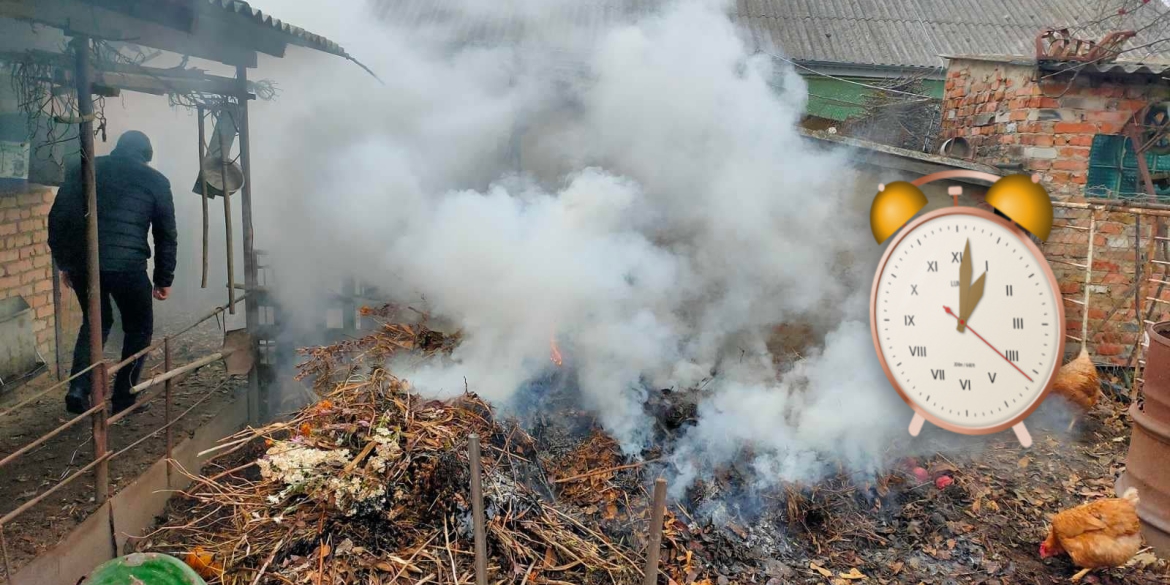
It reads **1:01:21**
